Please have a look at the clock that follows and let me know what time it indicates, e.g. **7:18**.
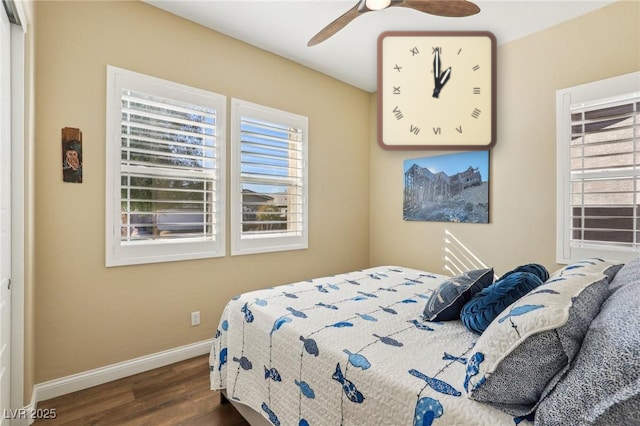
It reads **1:00**
